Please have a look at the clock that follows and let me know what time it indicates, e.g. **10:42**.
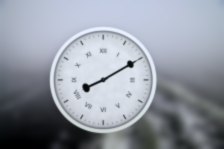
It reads **8:10**
